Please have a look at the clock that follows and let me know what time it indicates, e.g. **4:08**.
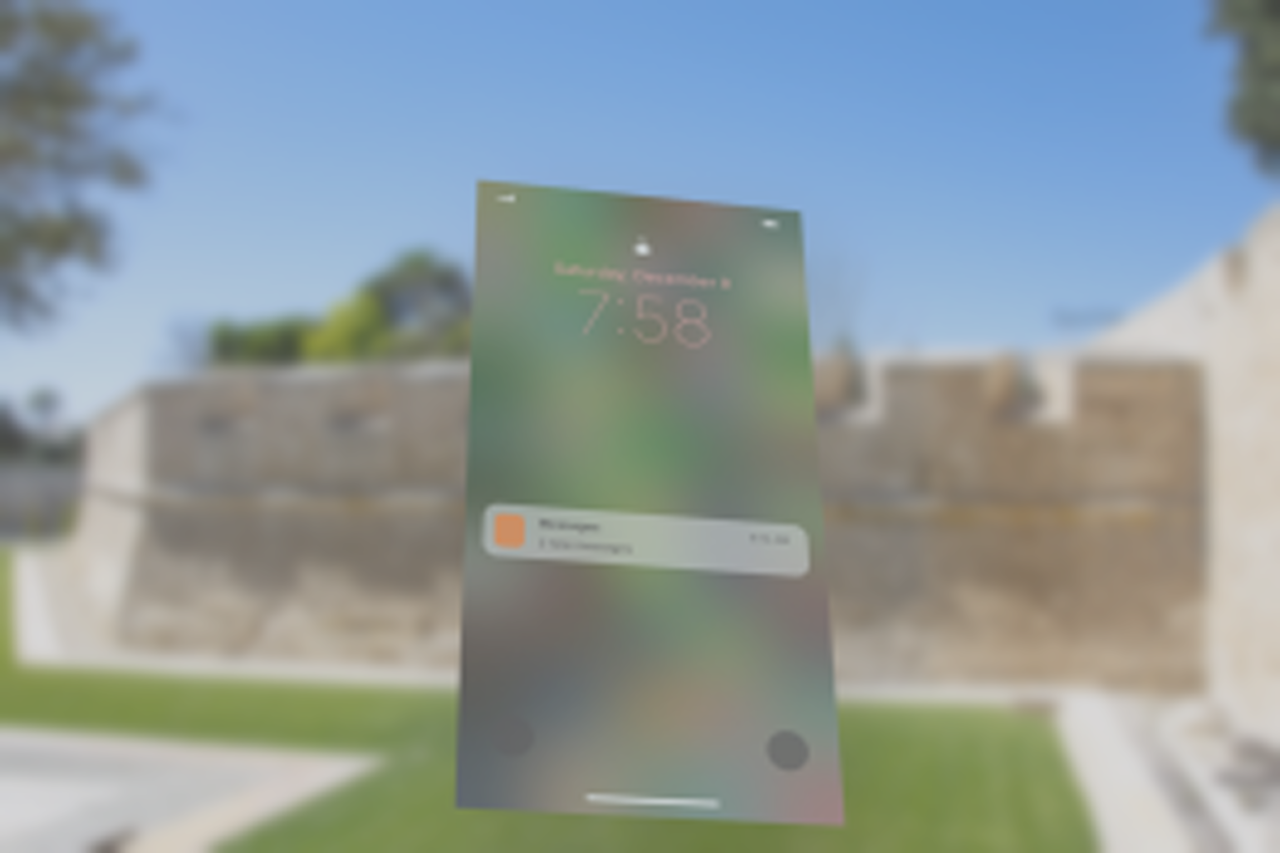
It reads **7:58**
